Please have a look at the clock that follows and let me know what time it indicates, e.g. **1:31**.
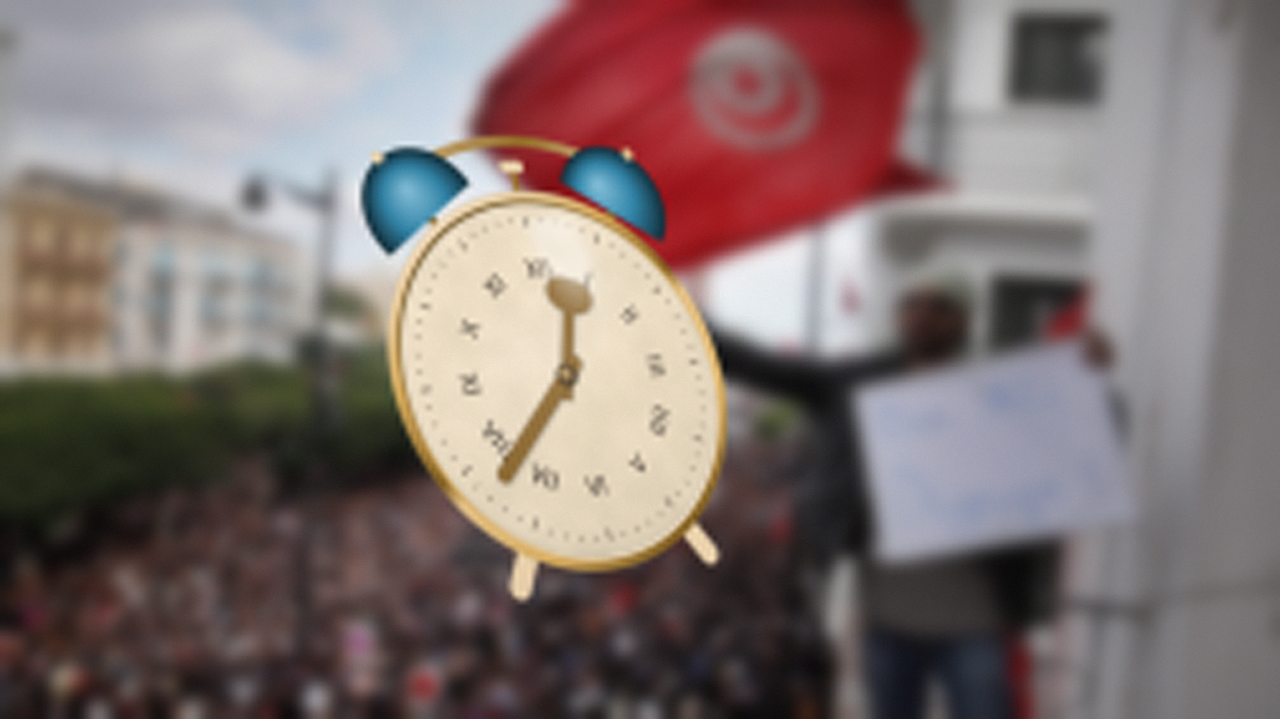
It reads **12:38**
